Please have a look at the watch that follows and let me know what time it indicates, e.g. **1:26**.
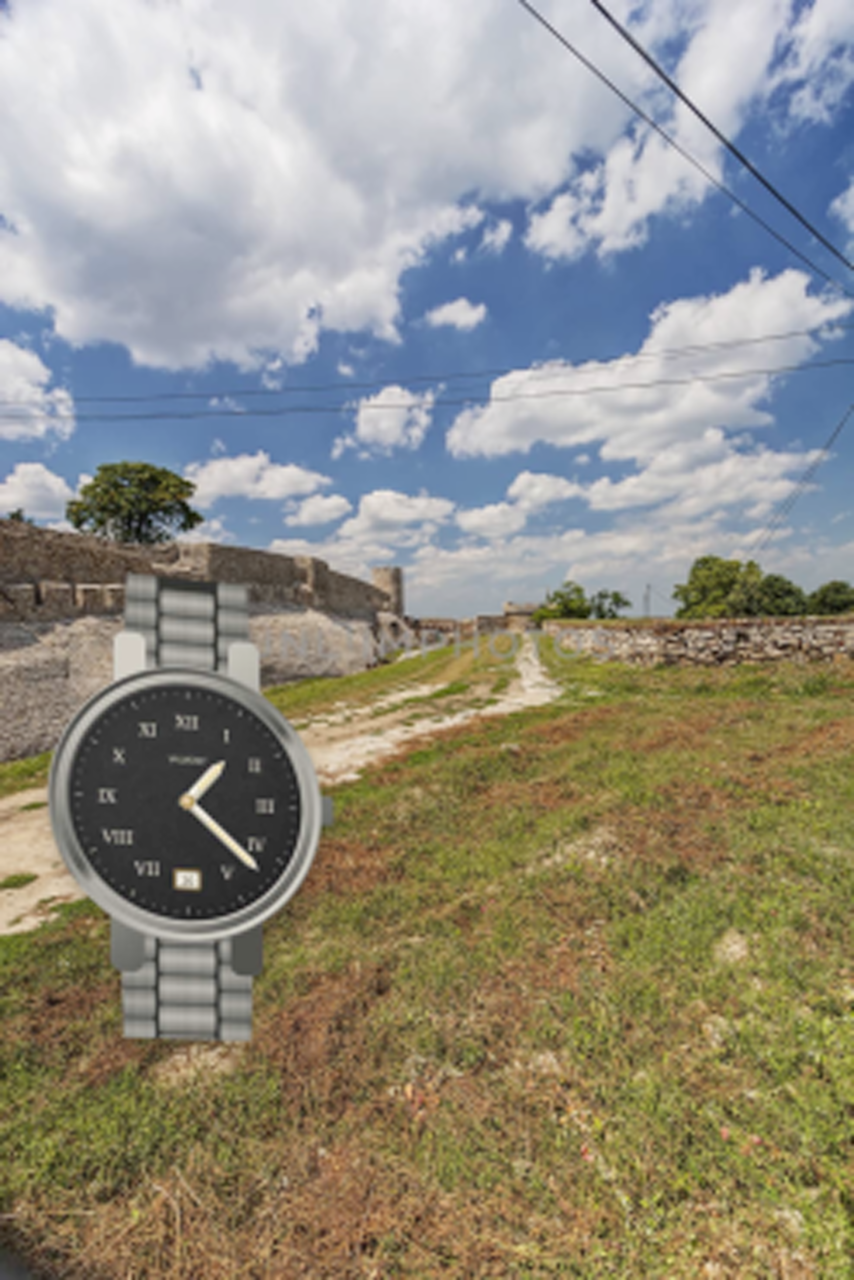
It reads **1:22**
